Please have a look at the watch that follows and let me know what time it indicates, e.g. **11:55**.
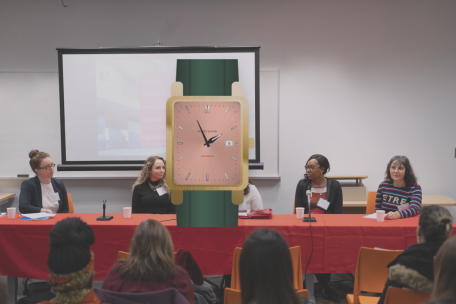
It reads **1:56**
